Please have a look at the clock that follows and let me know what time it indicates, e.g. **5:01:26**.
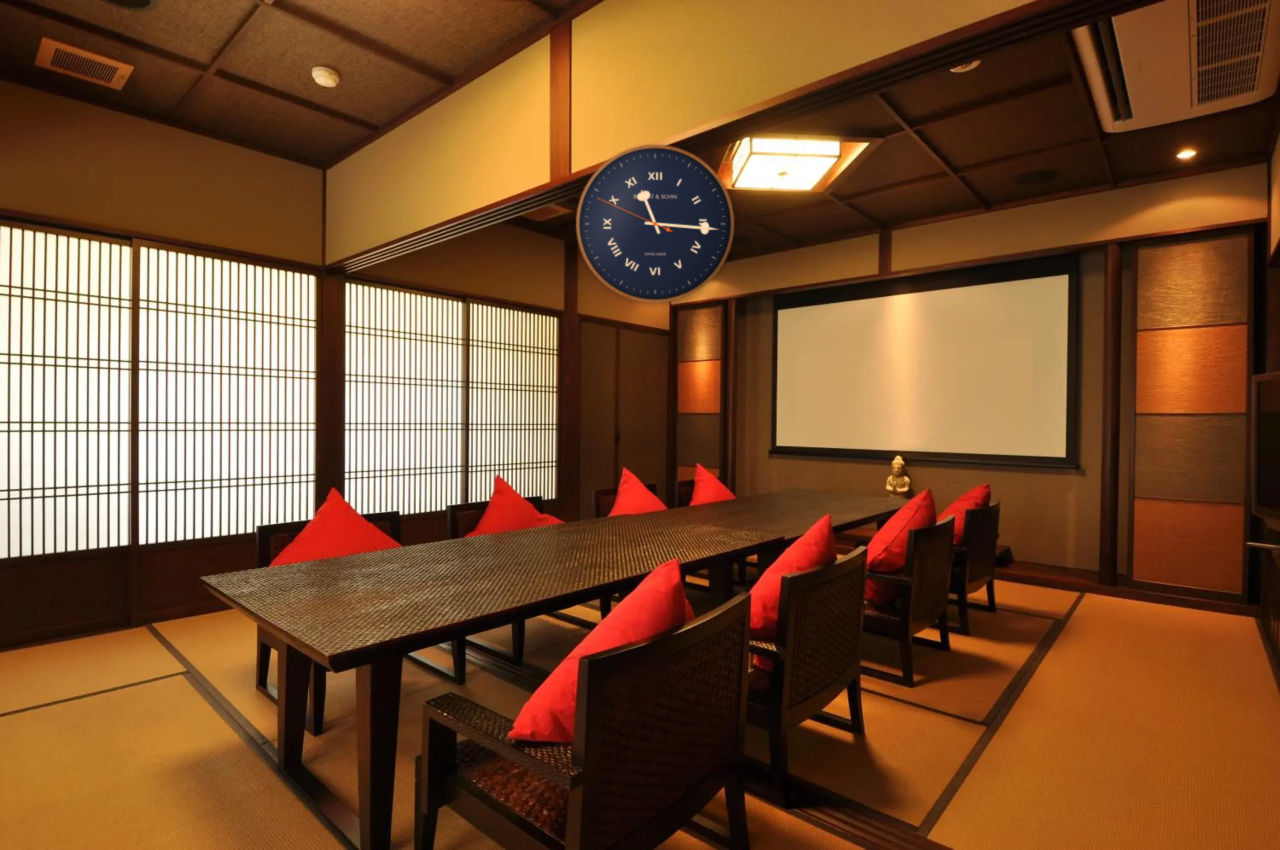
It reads **11:15:49**
